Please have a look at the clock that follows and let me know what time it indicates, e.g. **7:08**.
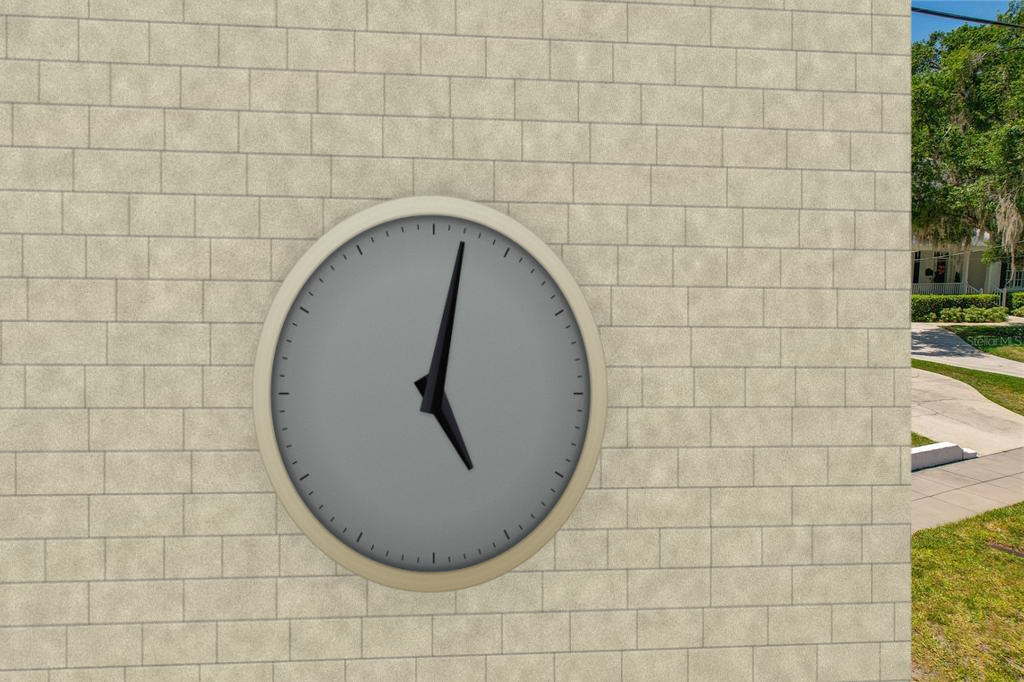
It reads **5:02**
